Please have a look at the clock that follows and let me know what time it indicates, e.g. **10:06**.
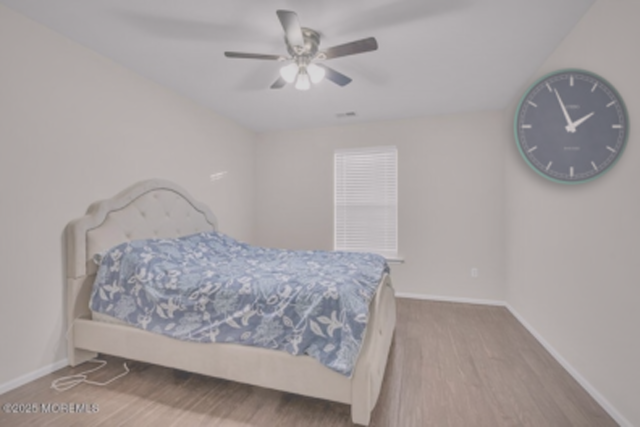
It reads **1:56**
